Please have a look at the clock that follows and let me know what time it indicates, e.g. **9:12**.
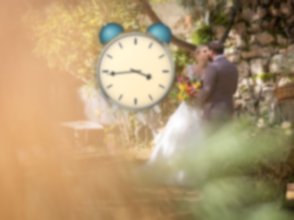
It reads **3:44**
